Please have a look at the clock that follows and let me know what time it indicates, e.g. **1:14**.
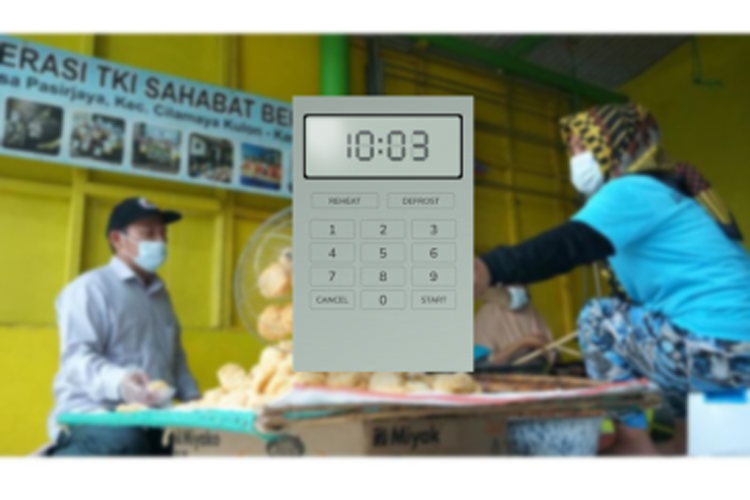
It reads **10:03**
